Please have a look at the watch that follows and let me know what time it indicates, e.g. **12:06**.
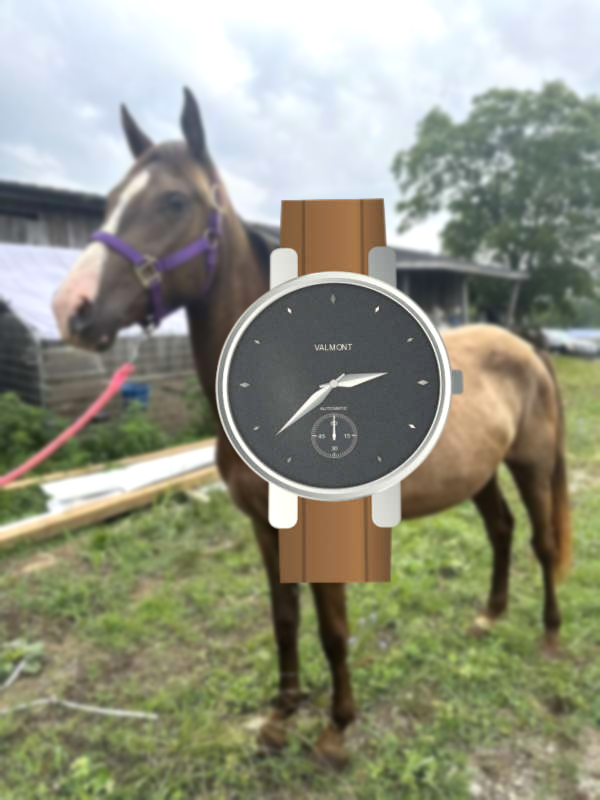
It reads **2:38**
